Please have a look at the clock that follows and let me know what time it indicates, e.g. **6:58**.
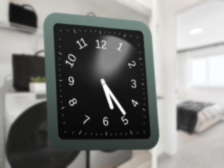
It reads **5:24**
